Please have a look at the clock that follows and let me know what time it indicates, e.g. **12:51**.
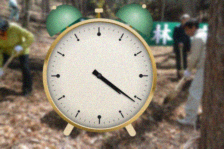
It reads **4:21**
